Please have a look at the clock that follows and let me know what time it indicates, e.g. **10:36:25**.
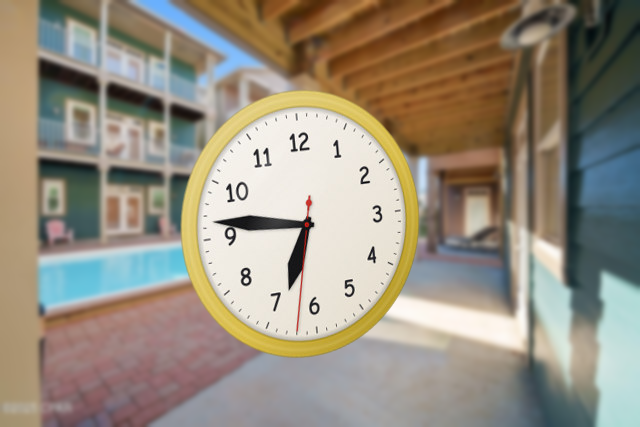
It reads **6:46:32**
